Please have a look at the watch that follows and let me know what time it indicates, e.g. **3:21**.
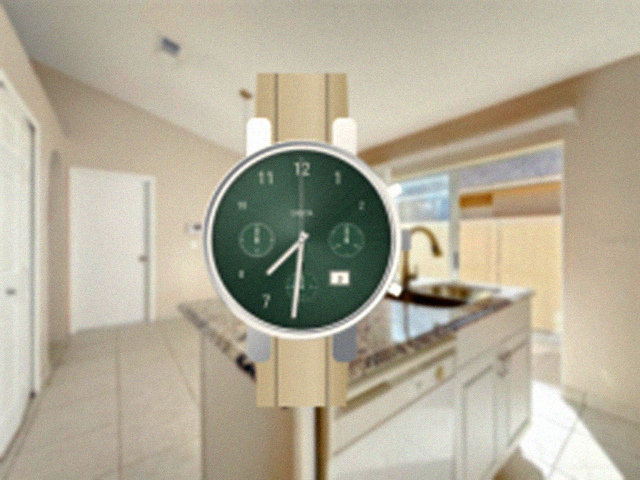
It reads **7:31**
